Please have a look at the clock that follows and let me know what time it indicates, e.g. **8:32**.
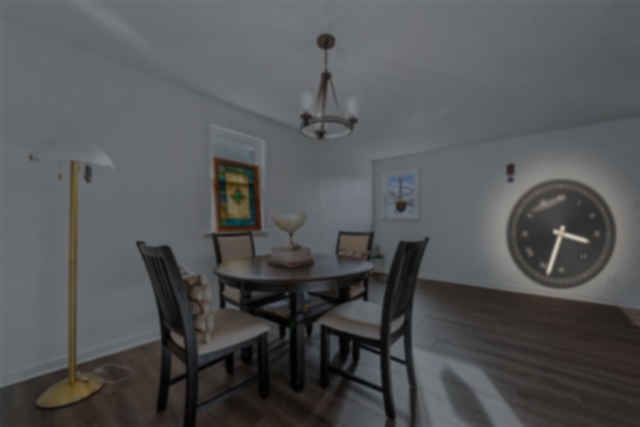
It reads **3:33**
